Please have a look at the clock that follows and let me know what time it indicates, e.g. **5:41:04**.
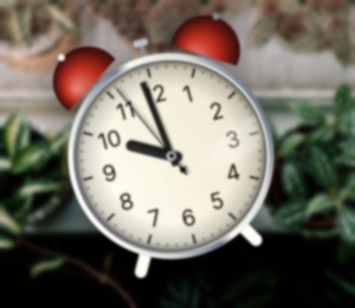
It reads **9:58:56**
